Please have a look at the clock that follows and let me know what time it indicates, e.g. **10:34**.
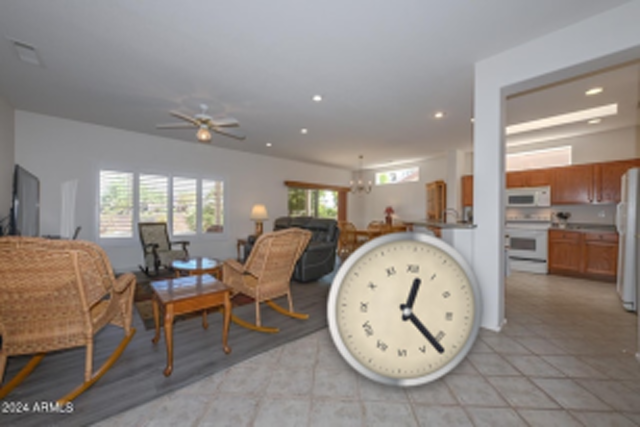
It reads **12:22**
